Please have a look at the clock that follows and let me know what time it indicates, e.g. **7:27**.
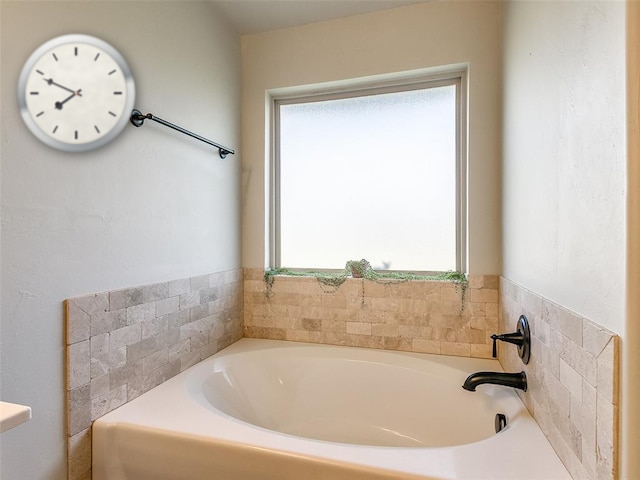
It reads **7:49**
